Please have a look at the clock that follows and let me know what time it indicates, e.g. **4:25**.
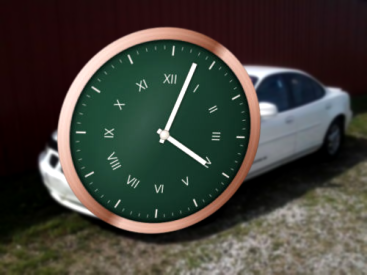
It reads **4:03**
